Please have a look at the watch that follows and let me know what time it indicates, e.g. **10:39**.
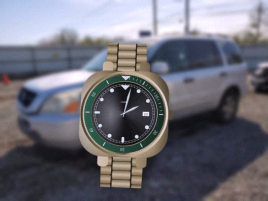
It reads **2:02**
